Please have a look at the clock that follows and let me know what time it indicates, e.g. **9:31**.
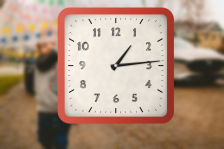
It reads **1:14**
